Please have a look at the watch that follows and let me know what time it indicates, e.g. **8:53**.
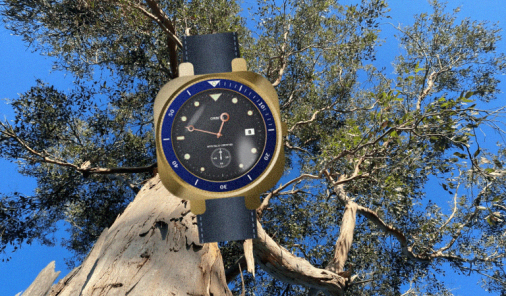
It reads **12:48**
